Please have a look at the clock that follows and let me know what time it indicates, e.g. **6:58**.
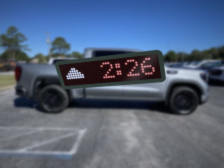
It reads **2:26**
